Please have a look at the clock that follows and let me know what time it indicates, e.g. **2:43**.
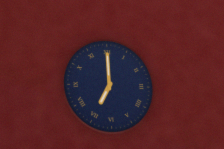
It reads **7:00**
